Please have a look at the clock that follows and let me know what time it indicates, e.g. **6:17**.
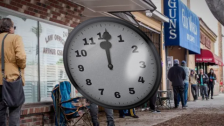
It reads **12:01**
